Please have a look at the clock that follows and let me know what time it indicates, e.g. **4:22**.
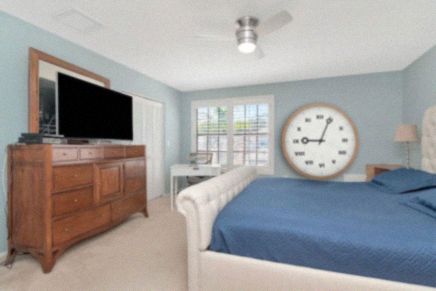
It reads **9:04**
